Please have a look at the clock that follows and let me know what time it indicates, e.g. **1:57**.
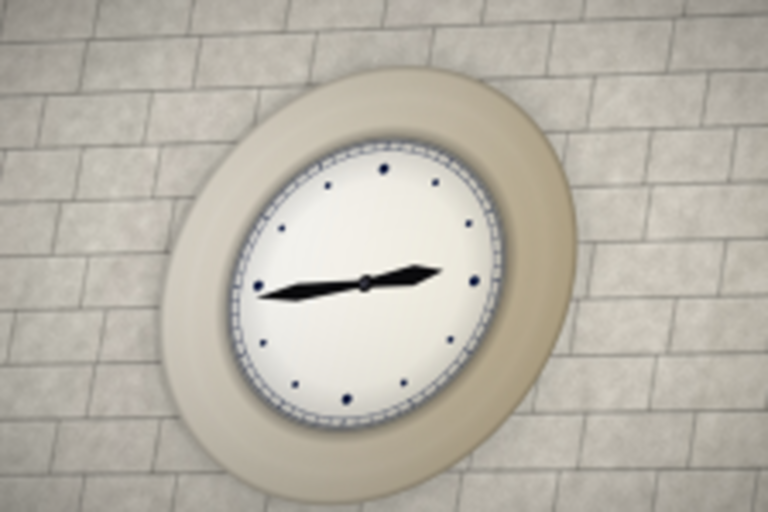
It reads **2:44**
